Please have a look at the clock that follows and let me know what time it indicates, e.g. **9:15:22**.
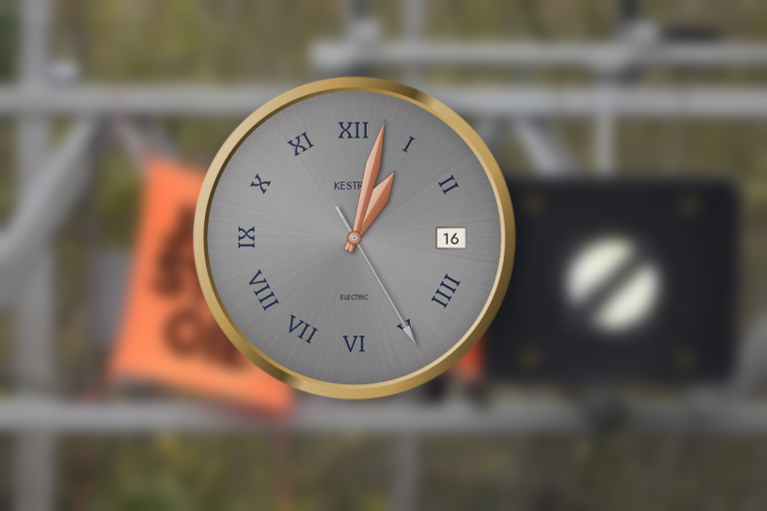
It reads **1:02:25**
